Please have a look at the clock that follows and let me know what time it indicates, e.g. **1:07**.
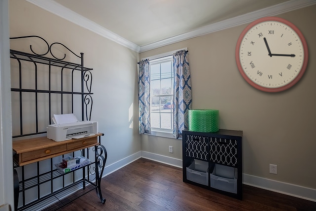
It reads **11:15**
